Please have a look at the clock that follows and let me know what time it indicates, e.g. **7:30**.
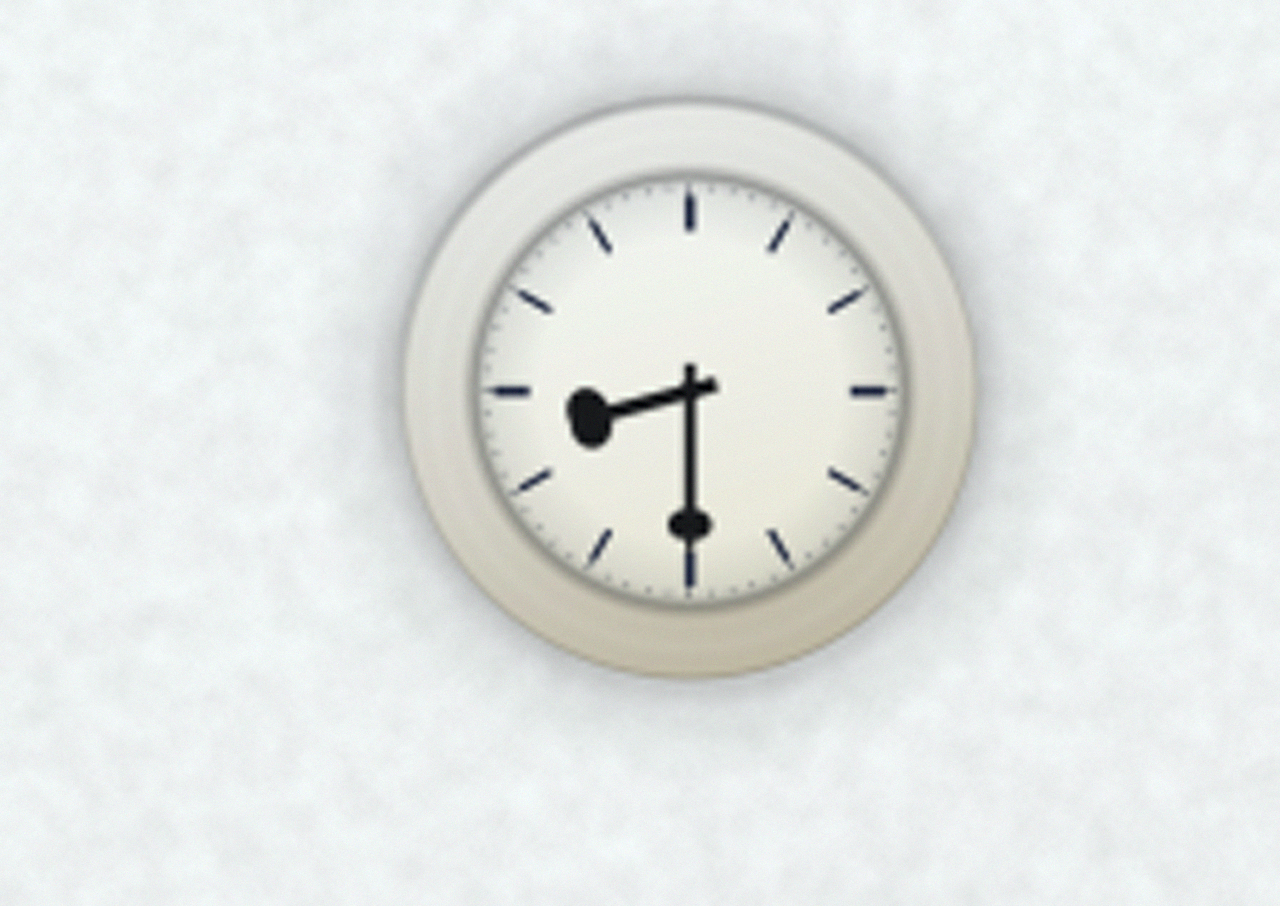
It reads **8:30**
